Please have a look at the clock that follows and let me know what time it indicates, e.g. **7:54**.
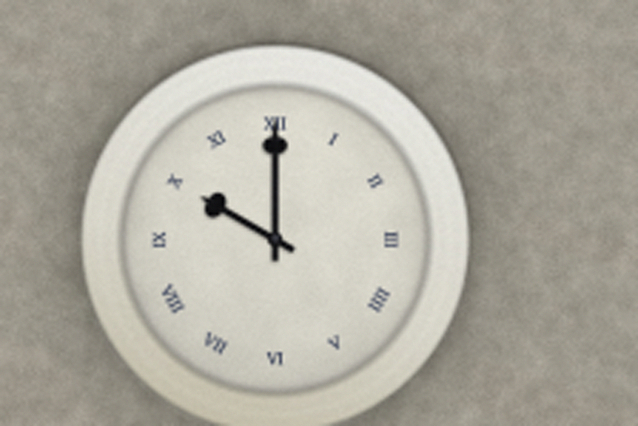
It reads **10:00**
